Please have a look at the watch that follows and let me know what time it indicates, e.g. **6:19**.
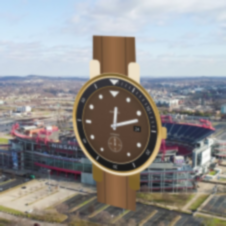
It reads **12:12**
